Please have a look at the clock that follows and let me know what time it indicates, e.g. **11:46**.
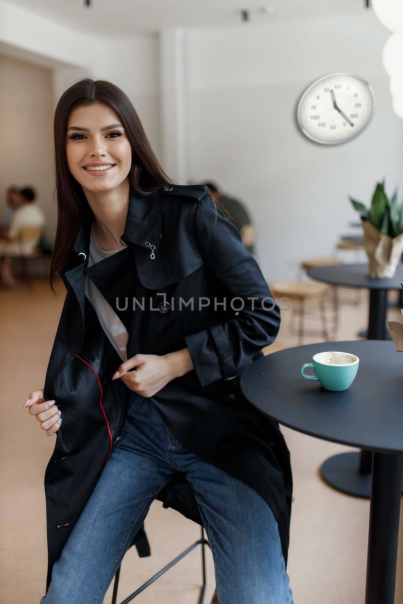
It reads **11:23**
